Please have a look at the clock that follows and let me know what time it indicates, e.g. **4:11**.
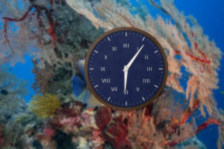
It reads **6:06**
